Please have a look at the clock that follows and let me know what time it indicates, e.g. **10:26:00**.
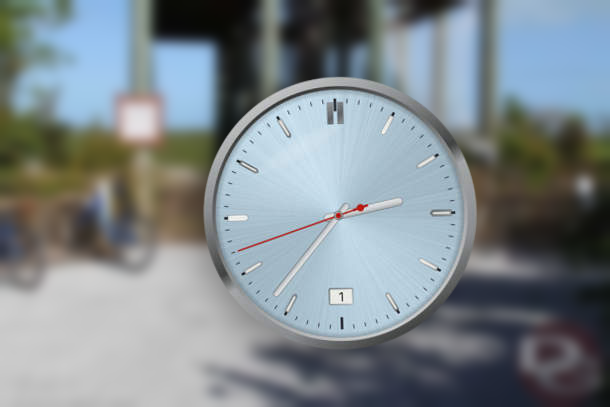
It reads **2:36:42**
